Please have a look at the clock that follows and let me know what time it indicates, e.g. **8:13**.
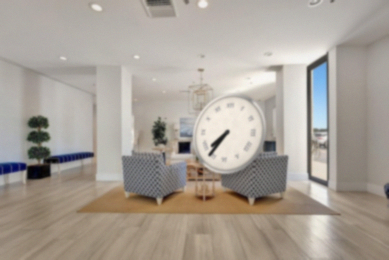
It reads **7:36**
